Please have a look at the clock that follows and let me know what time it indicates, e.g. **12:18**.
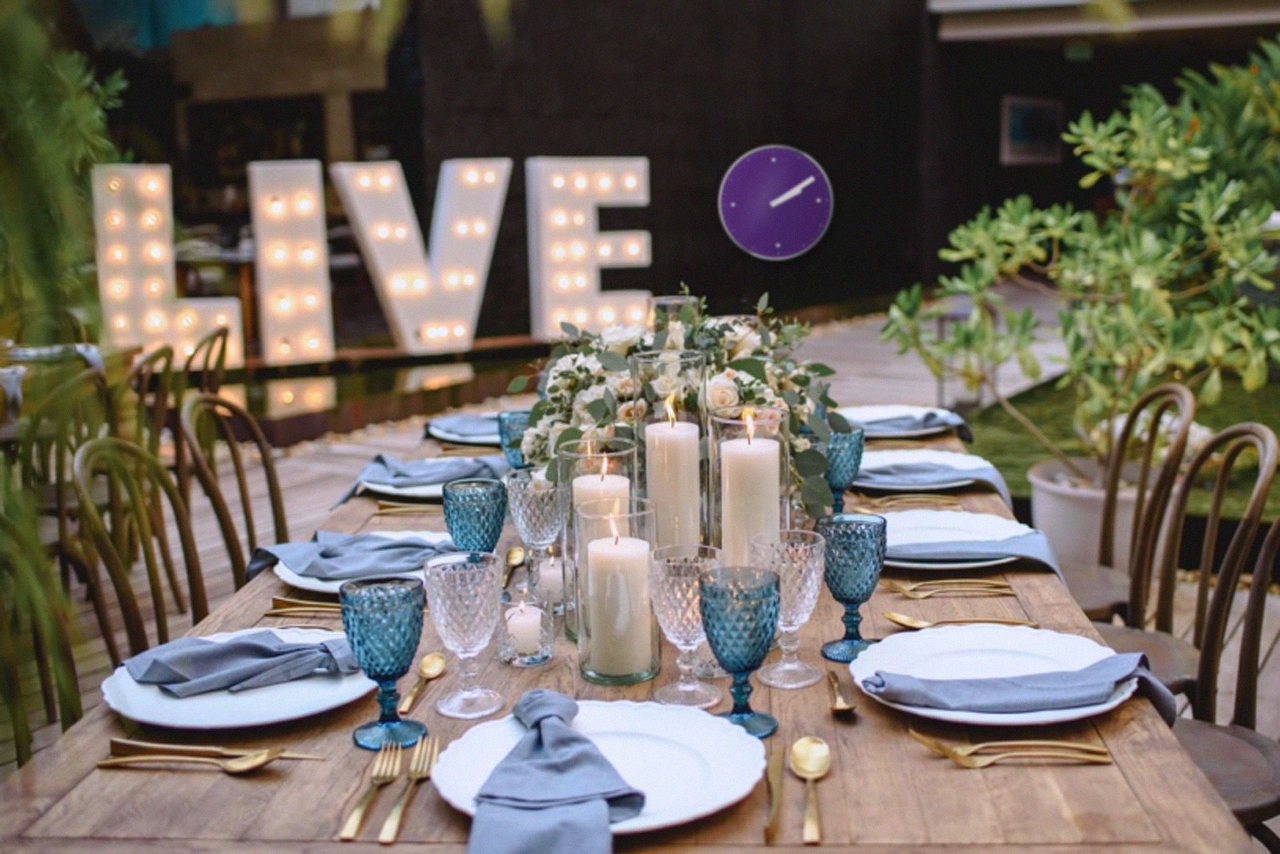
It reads **2:10**
